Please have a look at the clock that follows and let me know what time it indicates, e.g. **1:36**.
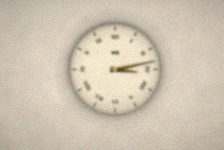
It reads **3:13**
